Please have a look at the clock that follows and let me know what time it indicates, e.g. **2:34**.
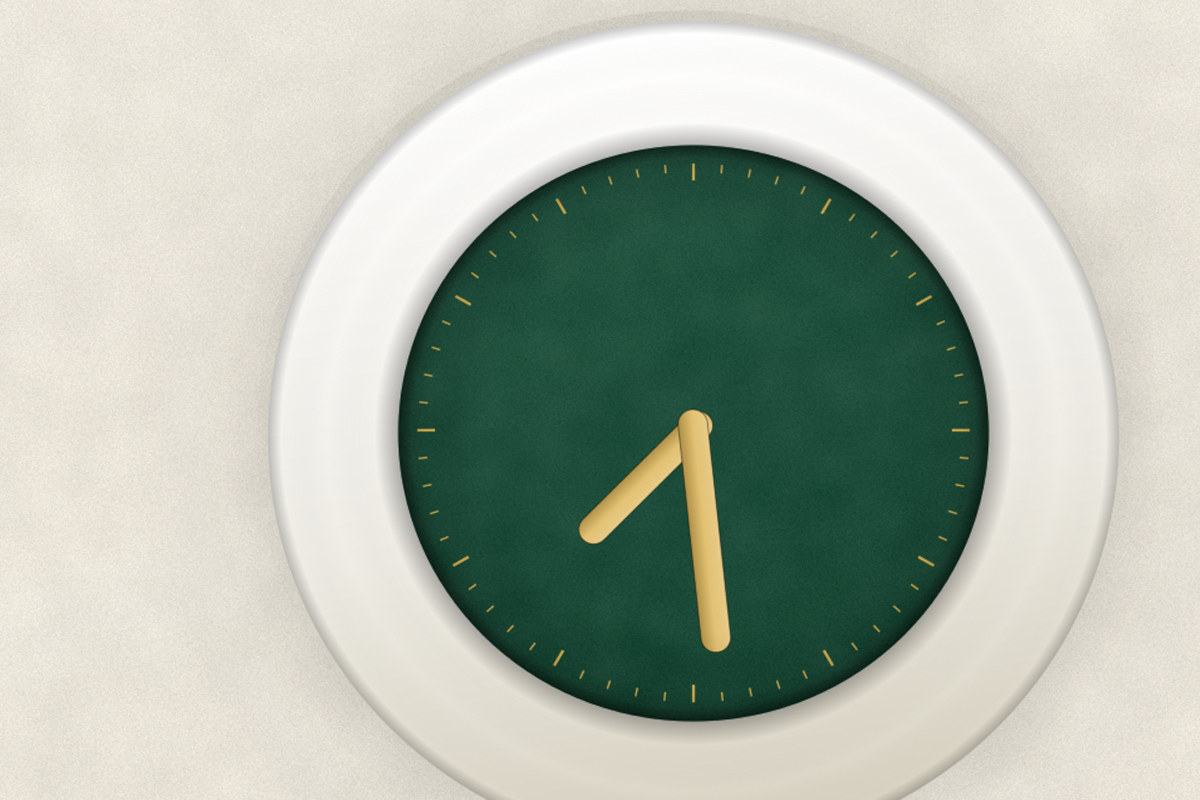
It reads **7:29**
